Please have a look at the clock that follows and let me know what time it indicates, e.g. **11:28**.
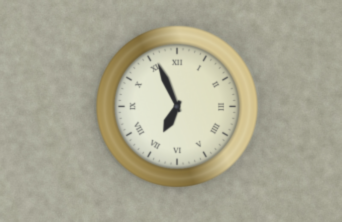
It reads **6:56**
